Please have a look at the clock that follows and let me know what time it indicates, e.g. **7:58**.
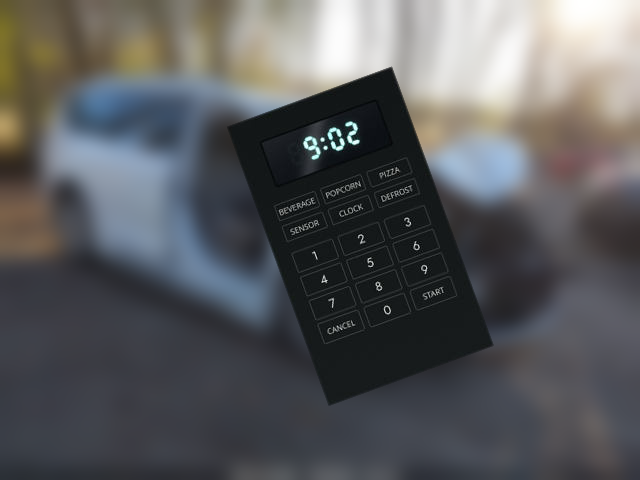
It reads **9:02**
